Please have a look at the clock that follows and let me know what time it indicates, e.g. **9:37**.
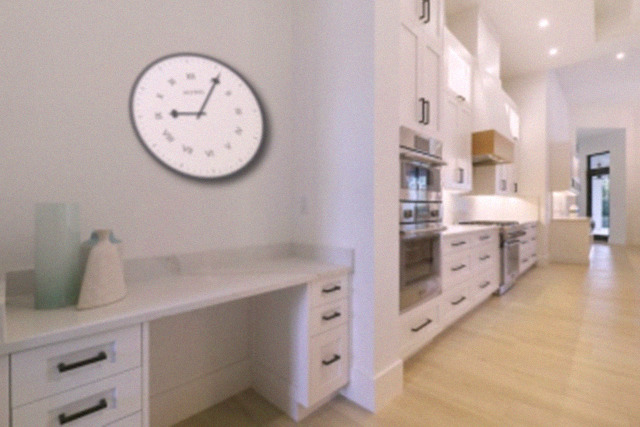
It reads **9:06**
